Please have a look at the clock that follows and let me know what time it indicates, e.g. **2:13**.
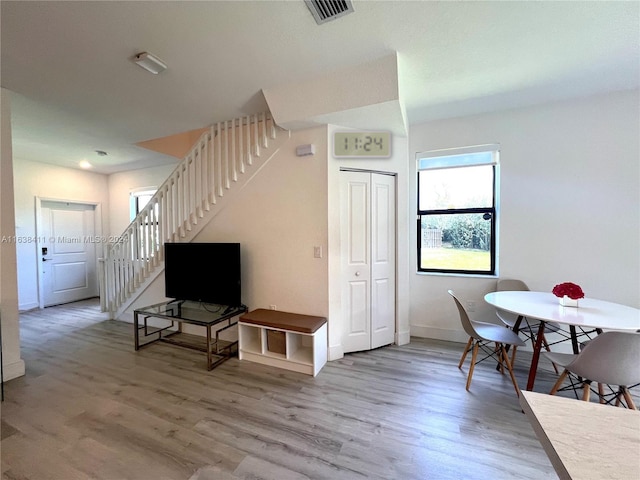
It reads **11:24**
